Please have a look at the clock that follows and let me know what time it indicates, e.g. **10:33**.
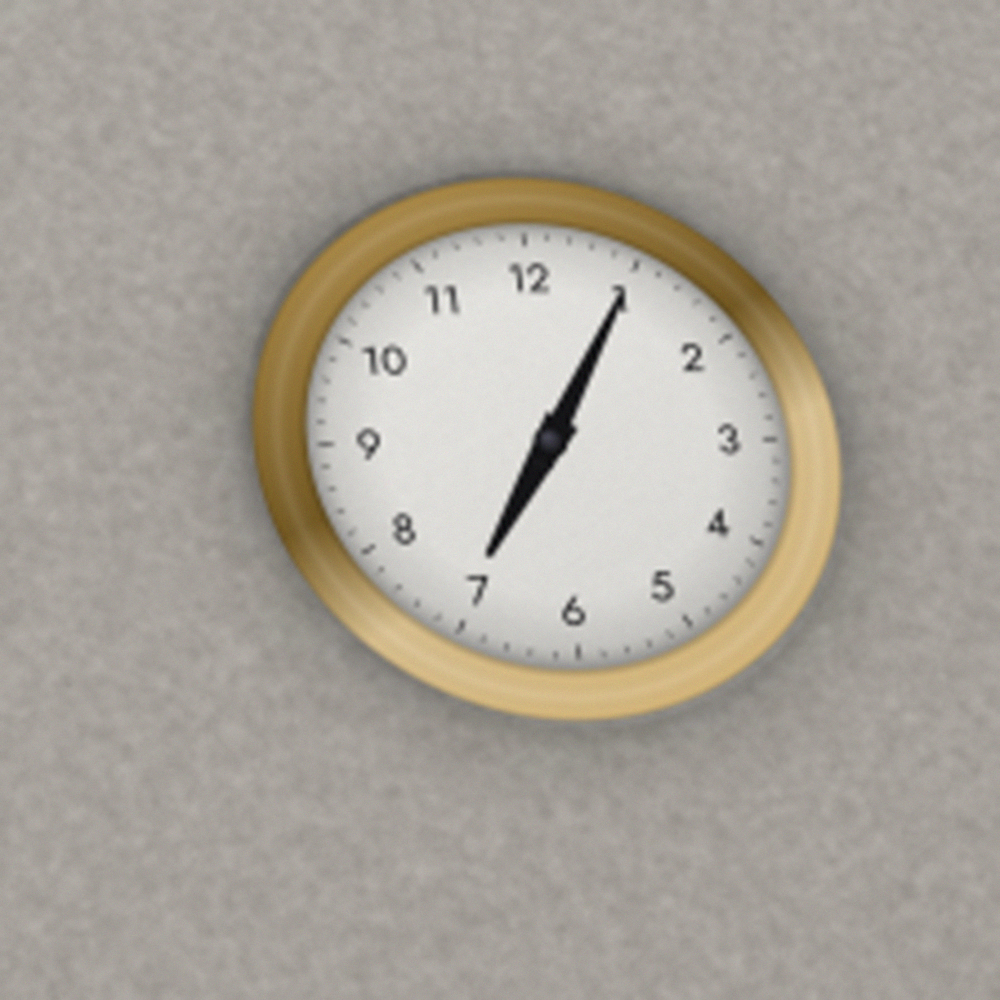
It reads **7:05**
